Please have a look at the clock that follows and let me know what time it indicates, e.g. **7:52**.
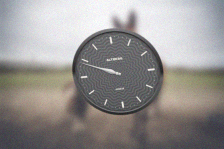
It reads **9:49**
